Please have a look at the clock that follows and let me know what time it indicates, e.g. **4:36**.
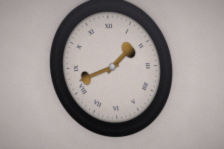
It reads **1:42**
